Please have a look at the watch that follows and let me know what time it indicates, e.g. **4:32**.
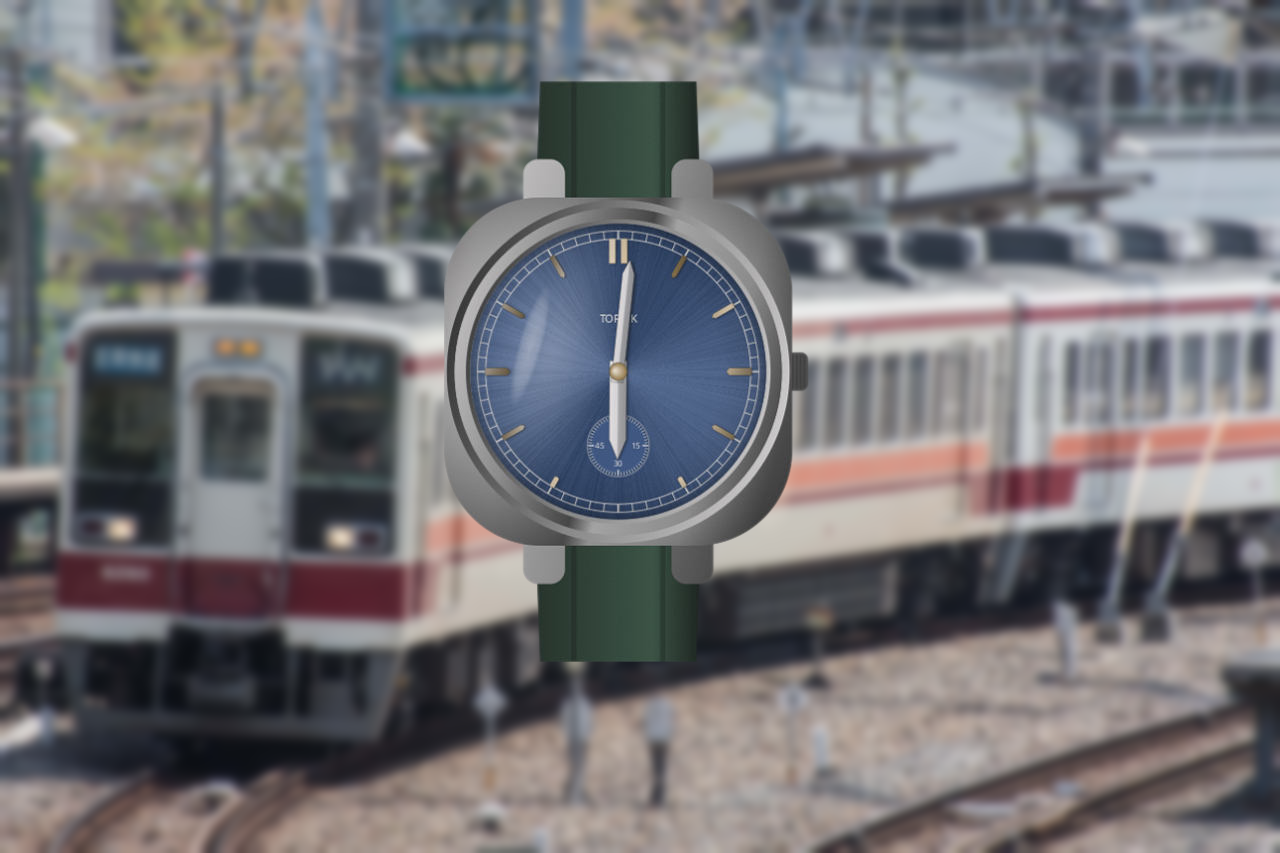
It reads **6:01**
